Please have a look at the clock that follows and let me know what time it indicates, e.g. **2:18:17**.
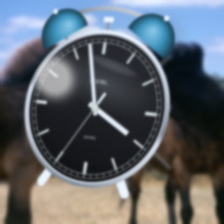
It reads **3:57:35**
